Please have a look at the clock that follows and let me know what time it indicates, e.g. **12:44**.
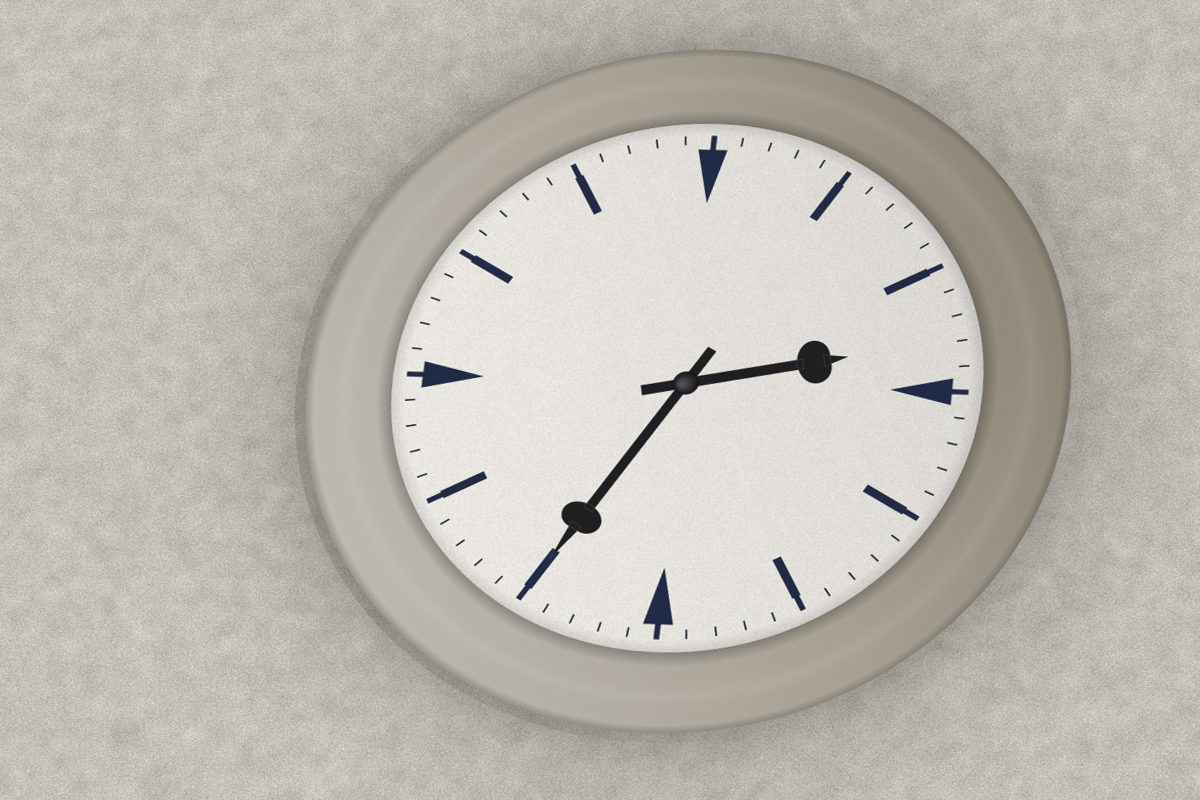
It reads **2:35**
